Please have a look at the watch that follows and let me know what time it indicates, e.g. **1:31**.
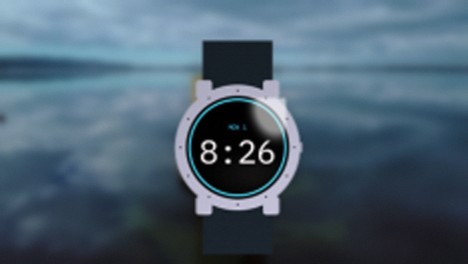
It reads **8:26**
